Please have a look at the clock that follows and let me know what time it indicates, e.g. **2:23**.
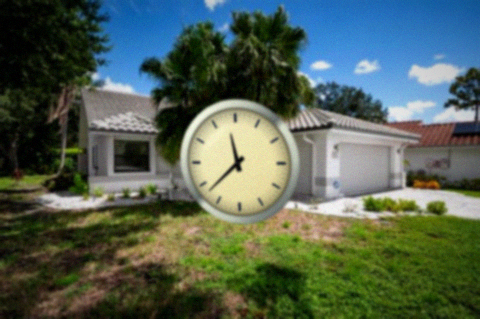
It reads **11:38**
